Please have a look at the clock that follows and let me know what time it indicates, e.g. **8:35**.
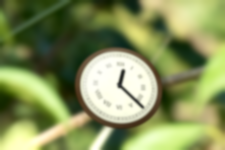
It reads **12:22**
